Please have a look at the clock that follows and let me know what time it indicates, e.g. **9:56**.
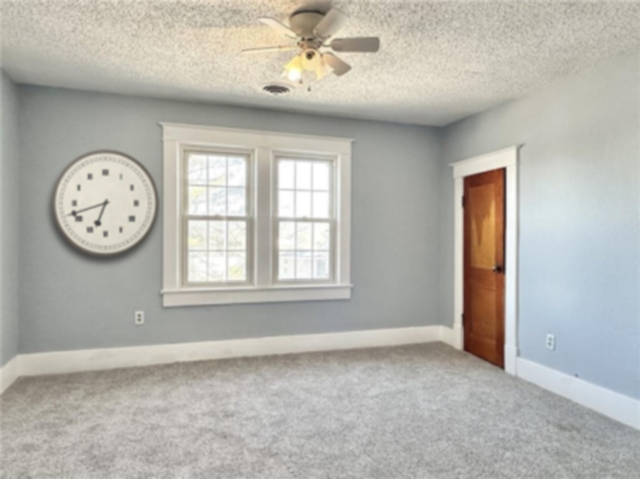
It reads **6:42**
